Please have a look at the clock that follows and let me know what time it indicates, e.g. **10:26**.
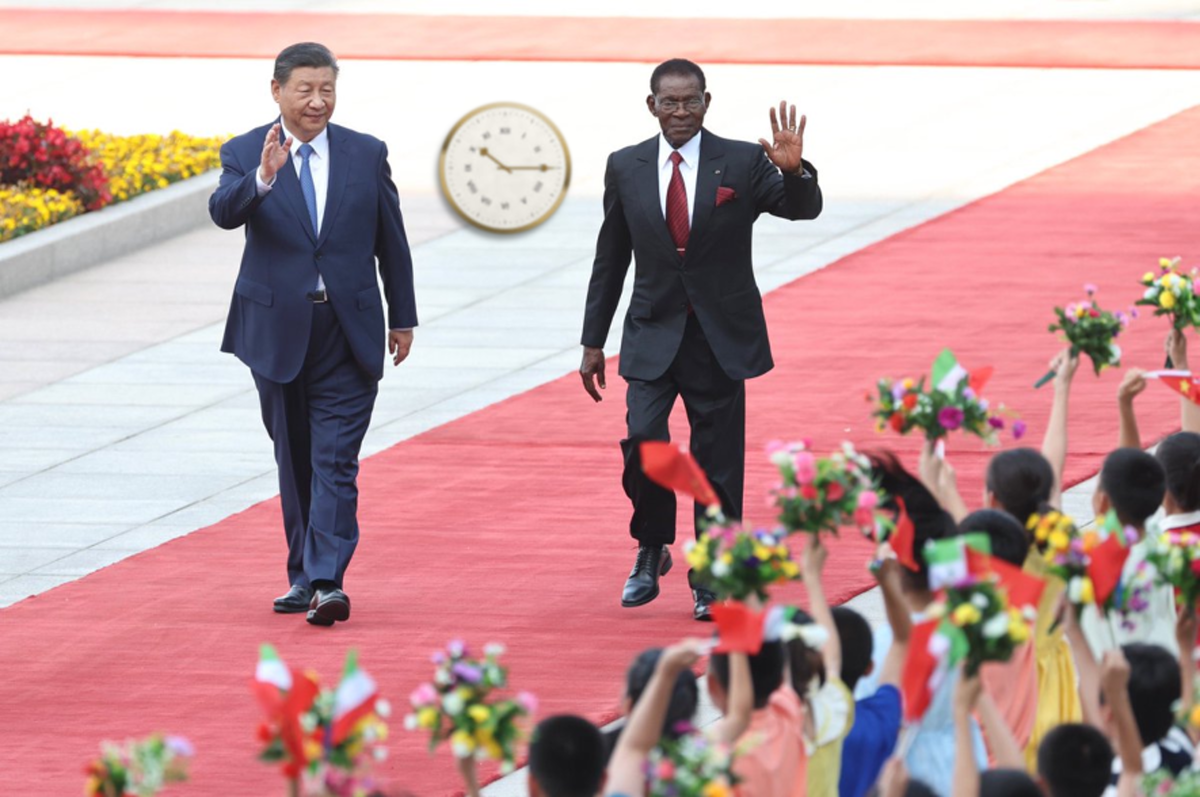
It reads **10:15**
